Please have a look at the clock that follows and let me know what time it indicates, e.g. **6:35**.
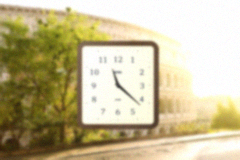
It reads **11:22**
